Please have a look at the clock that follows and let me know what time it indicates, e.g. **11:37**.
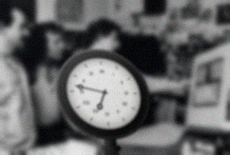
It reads **6:47**
